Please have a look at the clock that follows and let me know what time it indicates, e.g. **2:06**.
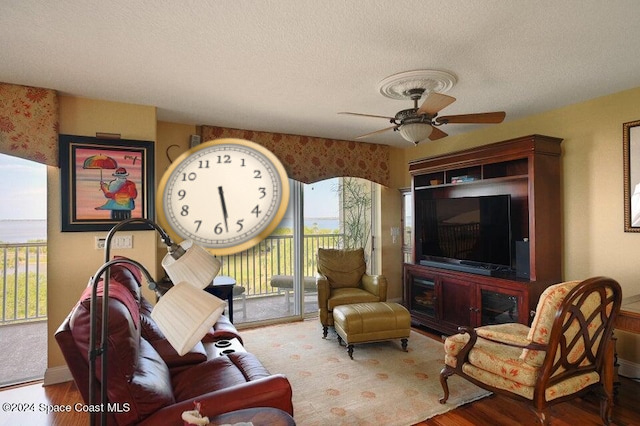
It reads **5:28**
